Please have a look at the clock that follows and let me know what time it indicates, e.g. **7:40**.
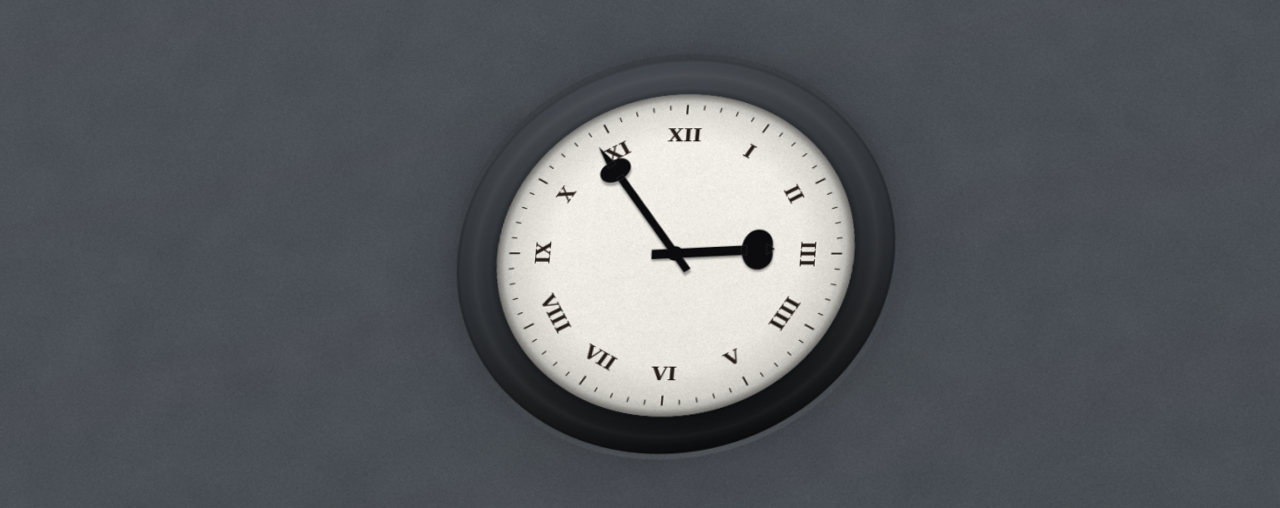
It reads **2:54**
